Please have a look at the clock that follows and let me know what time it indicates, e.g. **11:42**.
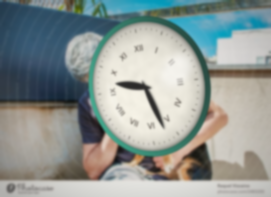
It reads **9:27**
